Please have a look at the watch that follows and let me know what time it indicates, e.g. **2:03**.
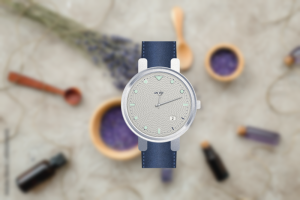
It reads **12:12**
